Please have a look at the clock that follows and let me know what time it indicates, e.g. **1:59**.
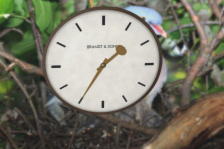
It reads **1:35**
